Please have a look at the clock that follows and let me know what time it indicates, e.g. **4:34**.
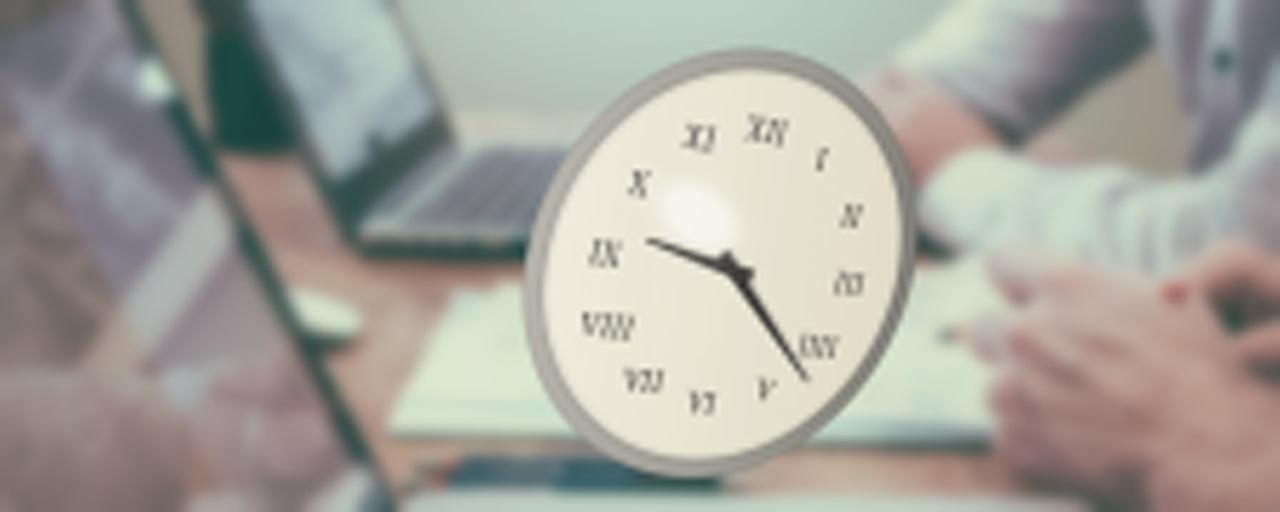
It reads **9:22**
